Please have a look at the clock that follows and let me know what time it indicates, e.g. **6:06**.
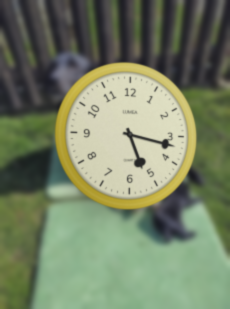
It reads **5:17**
